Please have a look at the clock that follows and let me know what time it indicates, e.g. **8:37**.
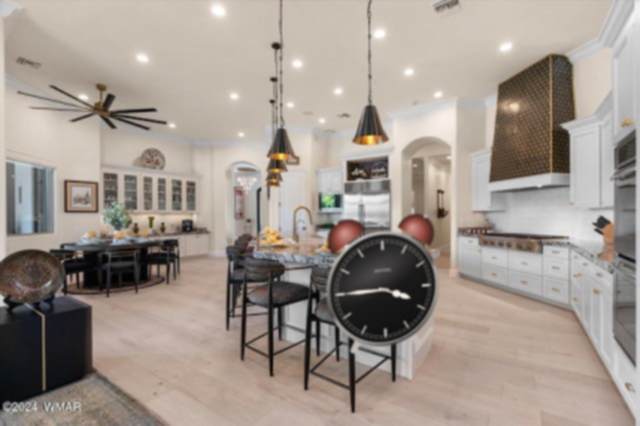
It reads **3:45**
